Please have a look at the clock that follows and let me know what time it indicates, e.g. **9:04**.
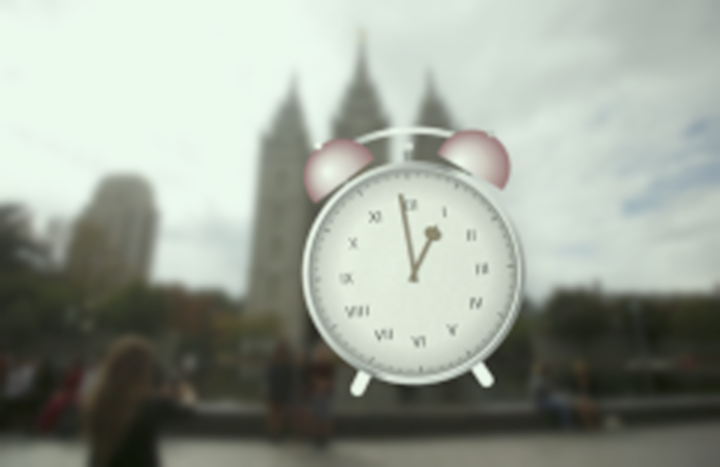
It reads **12:59**
